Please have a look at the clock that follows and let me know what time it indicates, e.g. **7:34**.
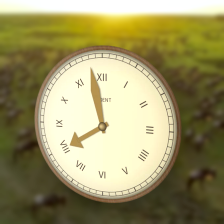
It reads **7:58**
